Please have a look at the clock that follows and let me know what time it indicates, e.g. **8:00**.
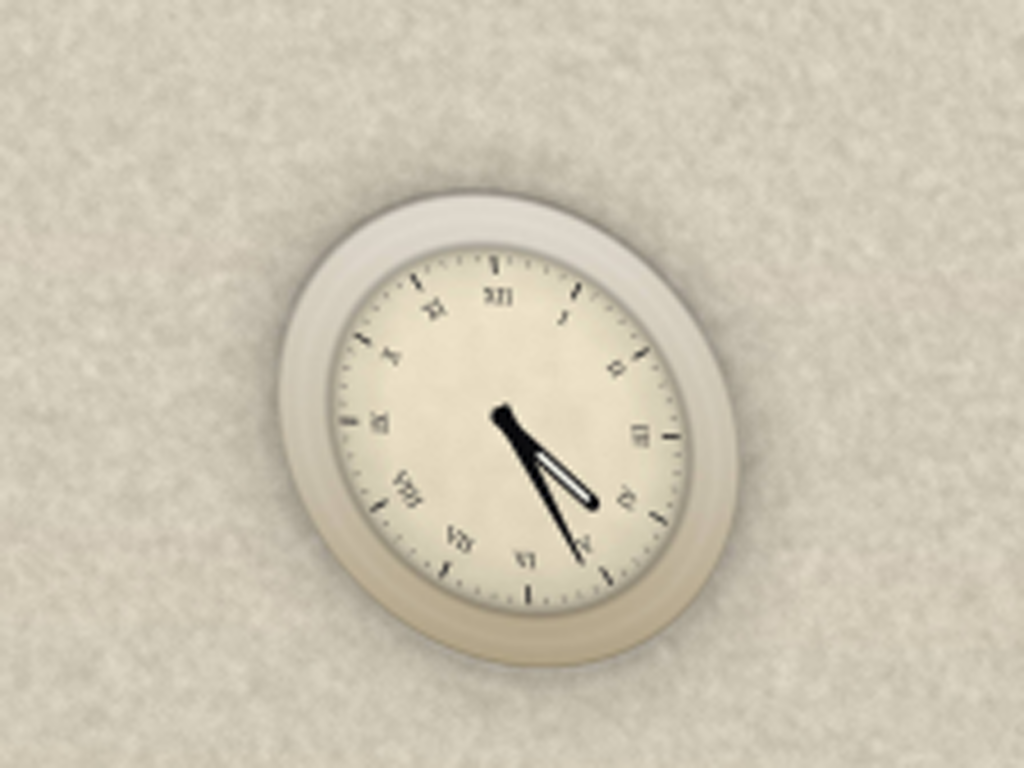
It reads **4:26**
